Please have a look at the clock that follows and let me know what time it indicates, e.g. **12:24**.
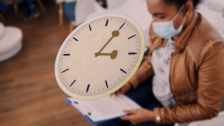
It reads **3:05**
